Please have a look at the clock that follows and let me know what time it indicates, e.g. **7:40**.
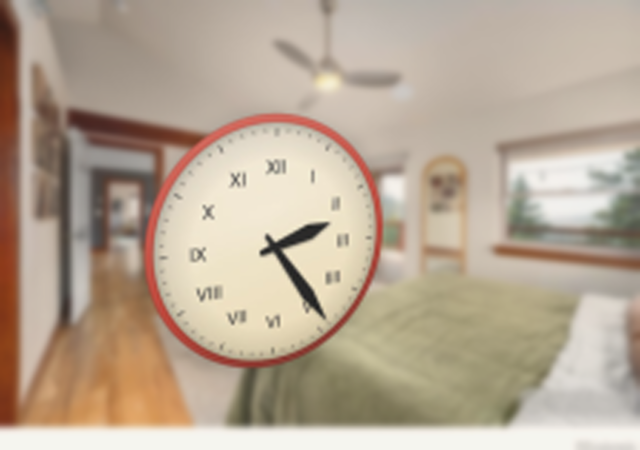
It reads **2:24**
